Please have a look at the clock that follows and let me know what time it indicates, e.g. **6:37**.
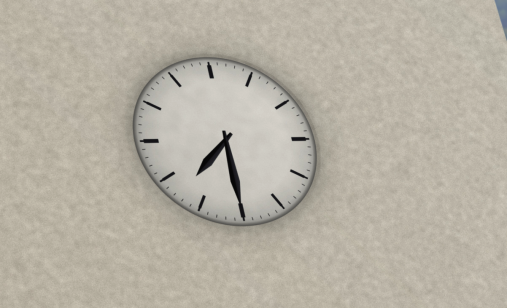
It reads **7:30**
